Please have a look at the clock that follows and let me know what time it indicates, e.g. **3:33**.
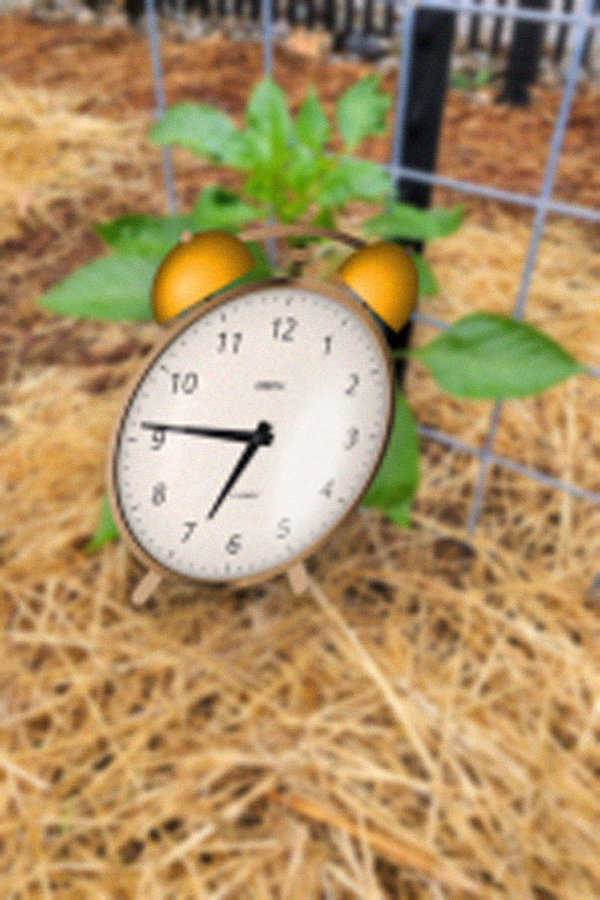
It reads **6:46**
